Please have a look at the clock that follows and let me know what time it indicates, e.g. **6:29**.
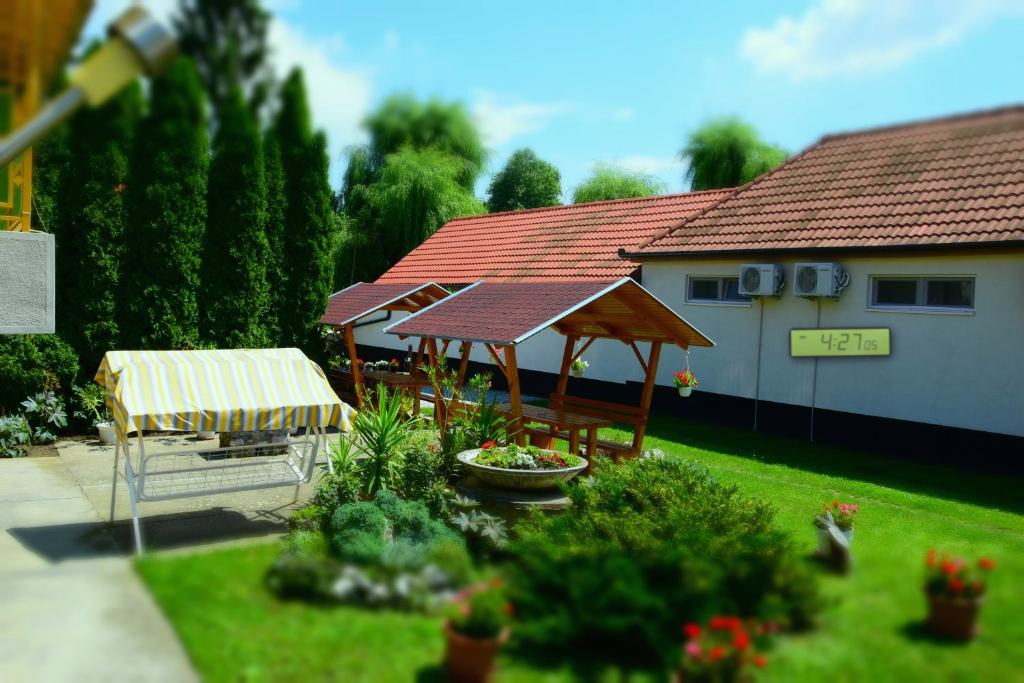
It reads **4:27**
